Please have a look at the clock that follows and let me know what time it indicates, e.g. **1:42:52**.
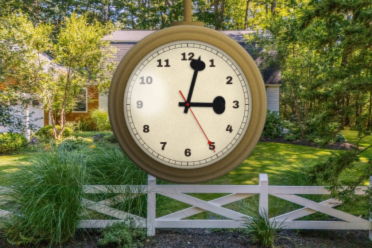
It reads **3:02:25**
